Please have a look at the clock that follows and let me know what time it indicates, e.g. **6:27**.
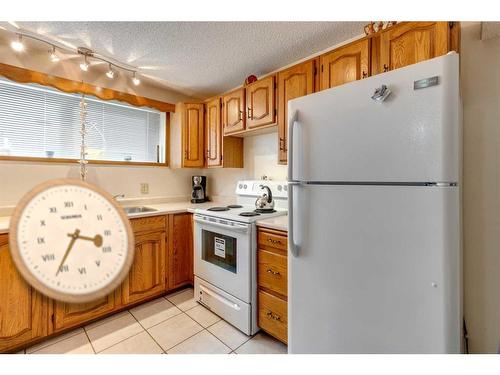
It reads **3:36**
